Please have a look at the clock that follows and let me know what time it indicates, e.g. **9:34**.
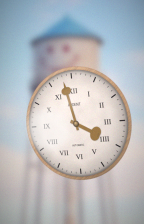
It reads **3:58**
